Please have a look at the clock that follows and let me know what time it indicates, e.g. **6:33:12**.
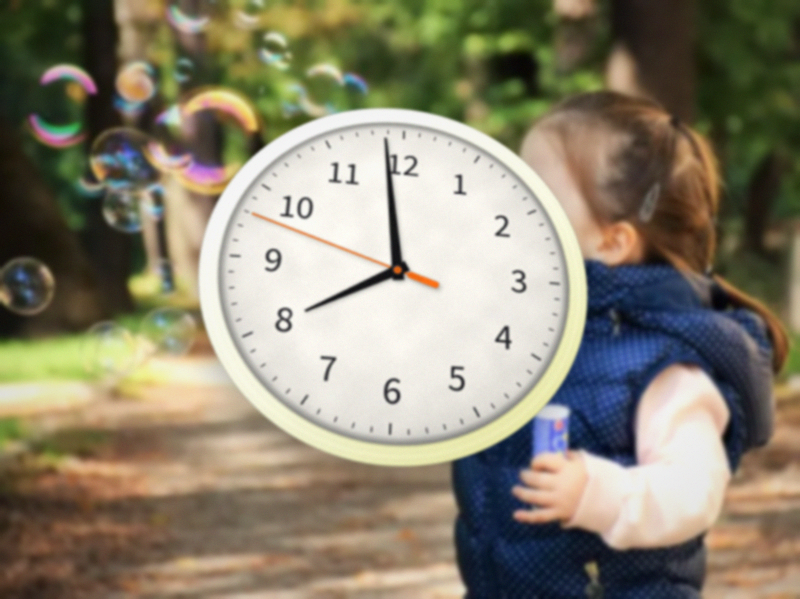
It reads **7:58:48**
